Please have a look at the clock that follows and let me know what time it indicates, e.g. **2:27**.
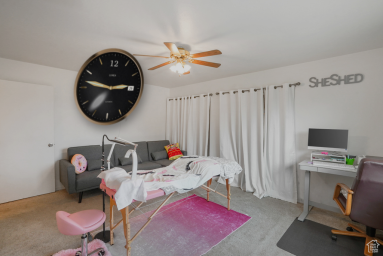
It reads **2:47**
